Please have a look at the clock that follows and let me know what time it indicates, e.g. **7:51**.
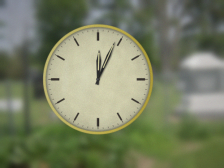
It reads **12:04**
